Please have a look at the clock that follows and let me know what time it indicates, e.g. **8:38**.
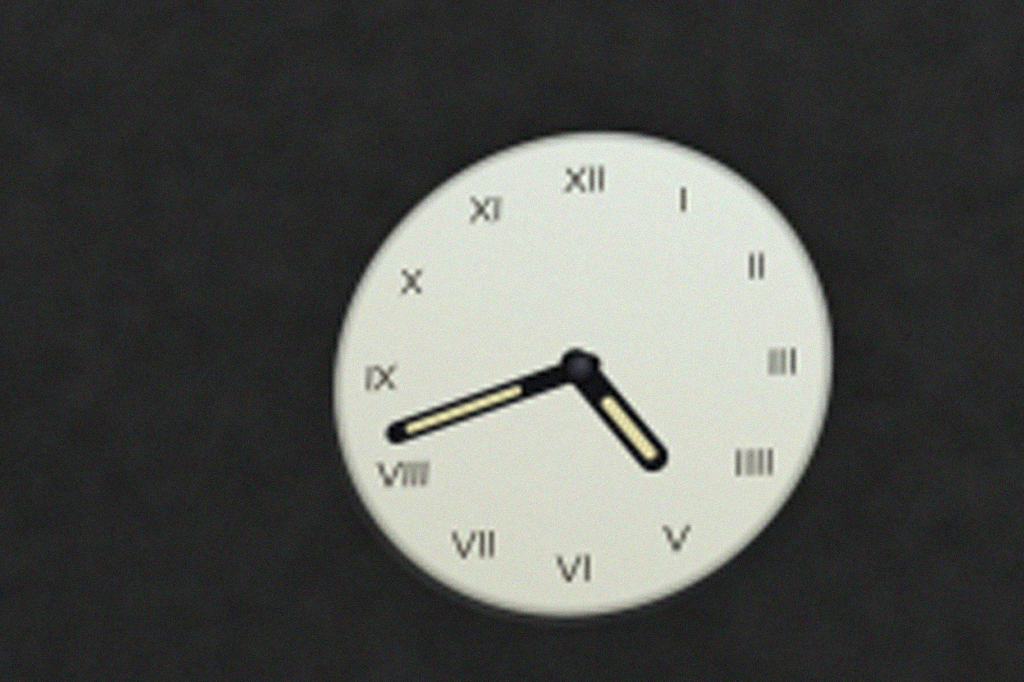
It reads **4:42**
